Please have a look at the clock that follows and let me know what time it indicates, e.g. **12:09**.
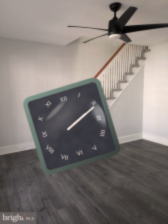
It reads **2:11**
